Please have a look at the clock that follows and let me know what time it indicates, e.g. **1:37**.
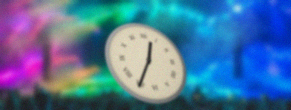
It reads **12:35**
